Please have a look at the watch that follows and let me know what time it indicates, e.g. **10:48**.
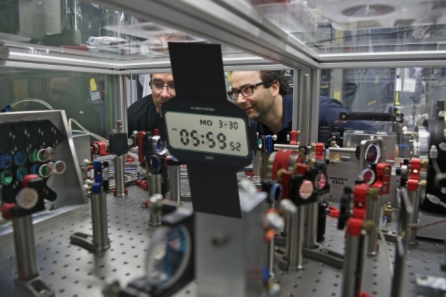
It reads **5:59**
